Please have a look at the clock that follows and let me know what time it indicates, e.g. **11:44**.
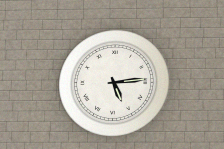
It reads **5:14**
